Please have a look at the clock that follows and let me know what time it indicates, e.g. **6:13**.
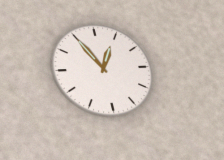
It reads **12:55**
